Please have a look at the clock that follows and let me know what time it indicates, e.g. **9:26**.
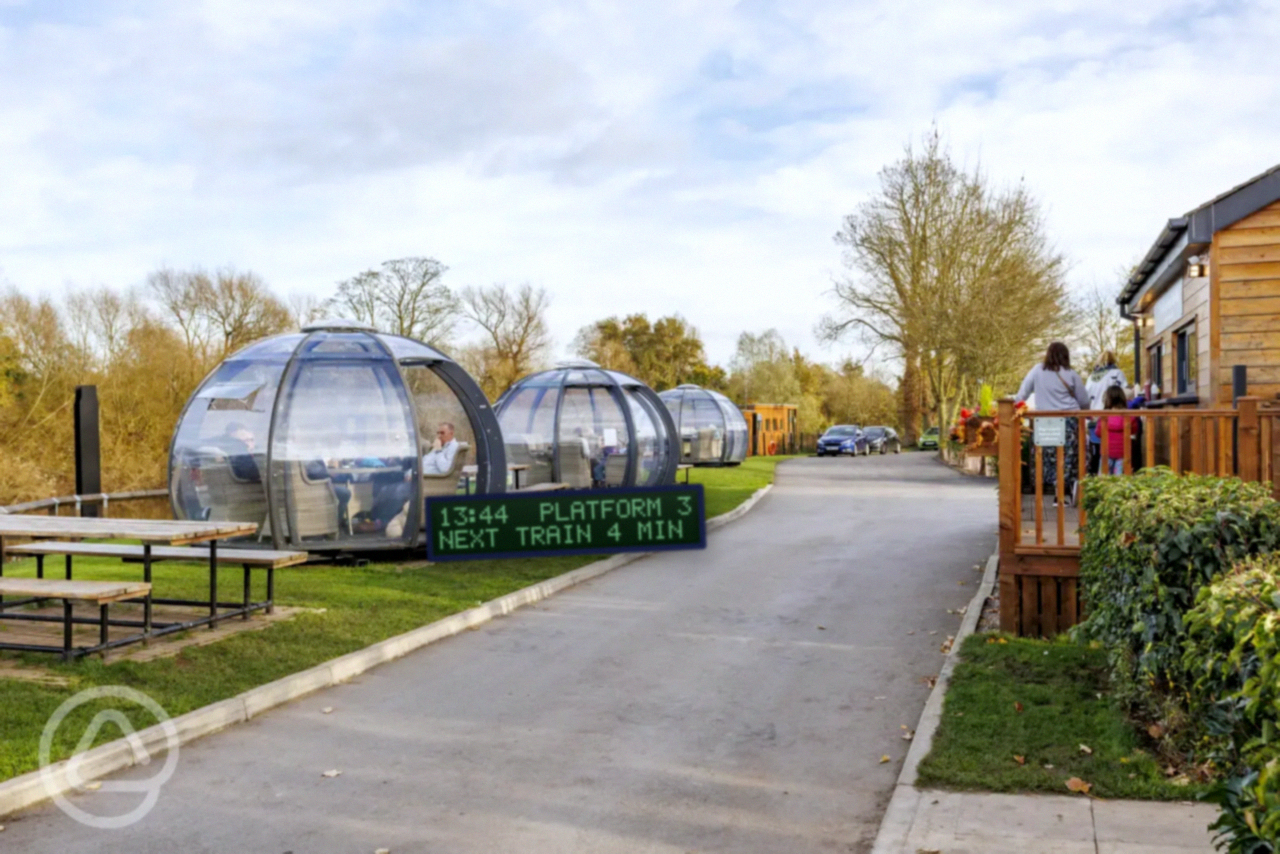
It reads **13:44**
